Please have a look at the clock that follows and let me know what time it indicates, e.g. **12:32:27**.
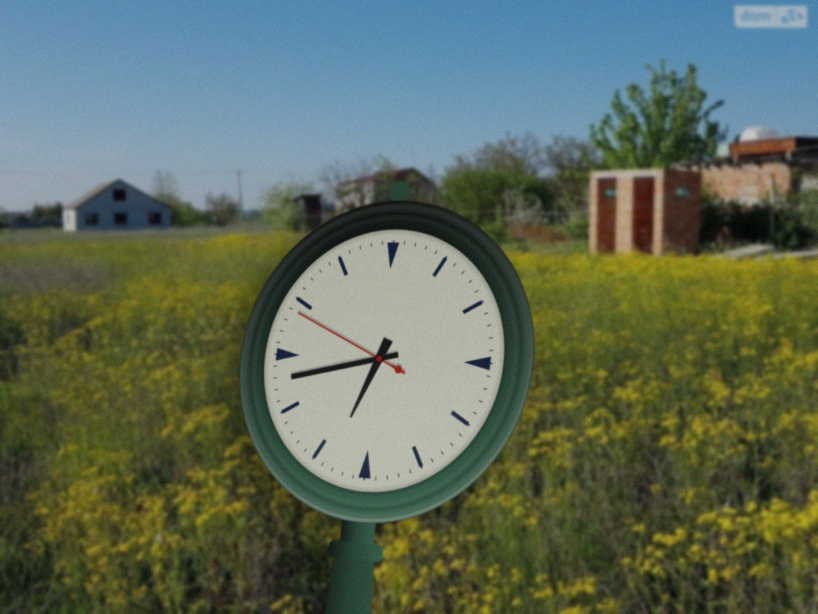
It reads **6:42:49**
